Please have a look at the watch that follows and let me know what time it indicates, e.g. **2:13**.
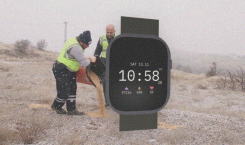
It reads **10:58**
